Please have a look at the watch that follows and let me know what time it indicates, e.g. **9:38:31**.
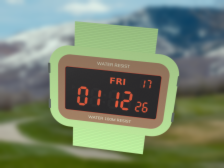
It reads **1:12:26**
